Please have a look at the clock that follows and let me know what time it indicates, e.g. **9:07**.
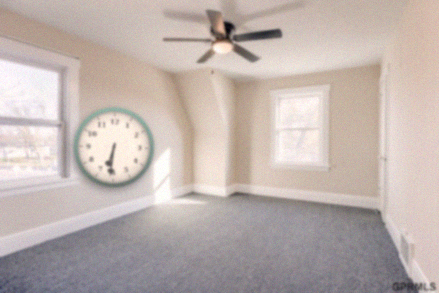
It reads **6:31**
